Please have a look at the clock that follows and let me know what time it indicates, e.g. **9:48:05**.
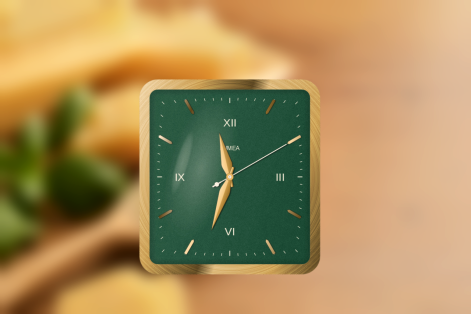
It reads **11:33:10**
